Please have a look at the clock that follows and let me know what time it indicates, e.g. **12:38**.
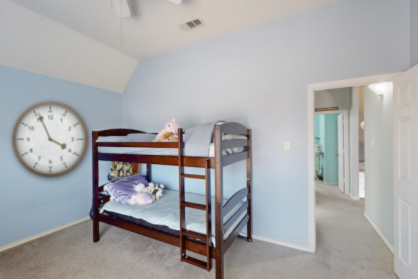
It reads **3:56**
